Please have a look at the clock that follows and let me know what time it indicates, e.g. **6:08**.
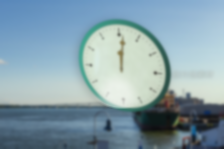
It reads **12:01**
